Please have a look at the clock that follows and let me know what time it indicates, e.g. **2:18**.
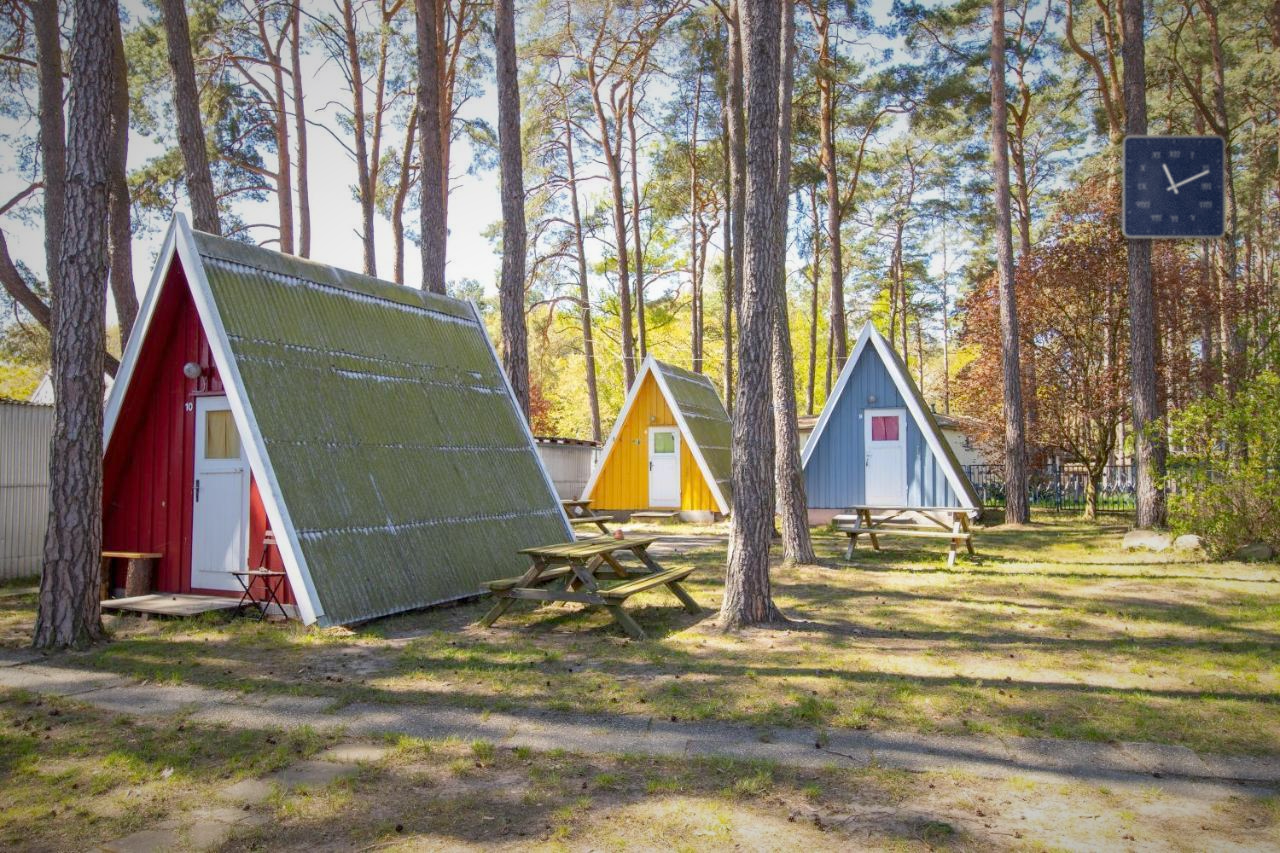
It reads **11:11**
